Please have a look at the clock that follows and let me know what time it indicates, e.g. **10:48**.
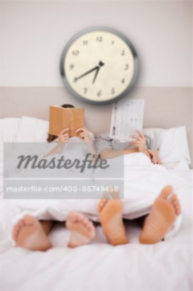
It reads **6:40**
